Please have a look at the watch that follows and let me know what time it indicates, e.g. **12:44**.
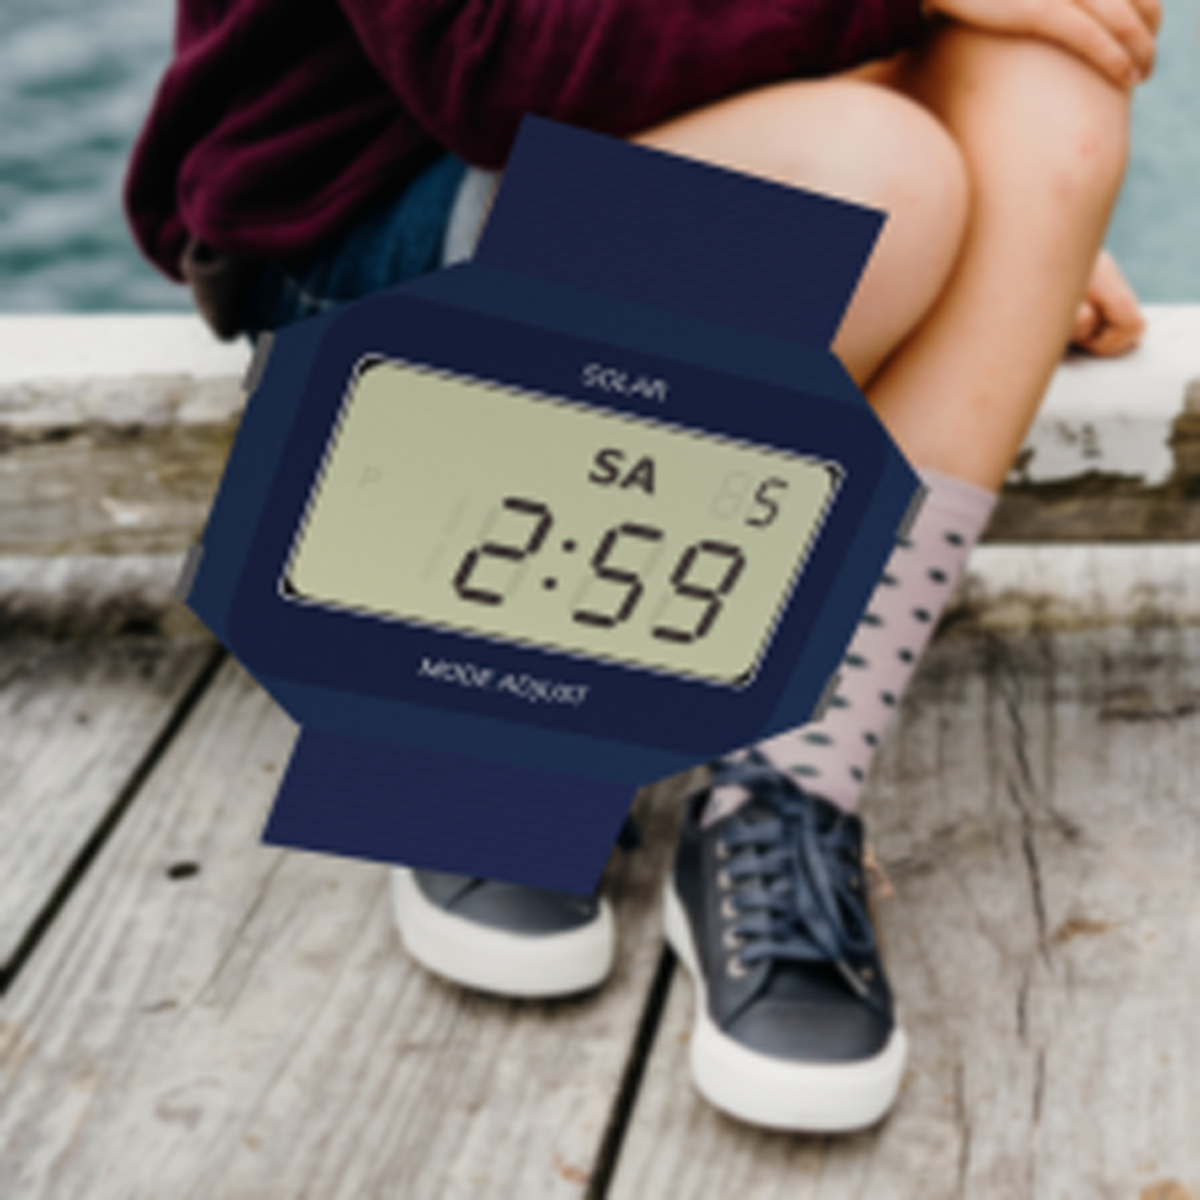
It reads **2:59**
